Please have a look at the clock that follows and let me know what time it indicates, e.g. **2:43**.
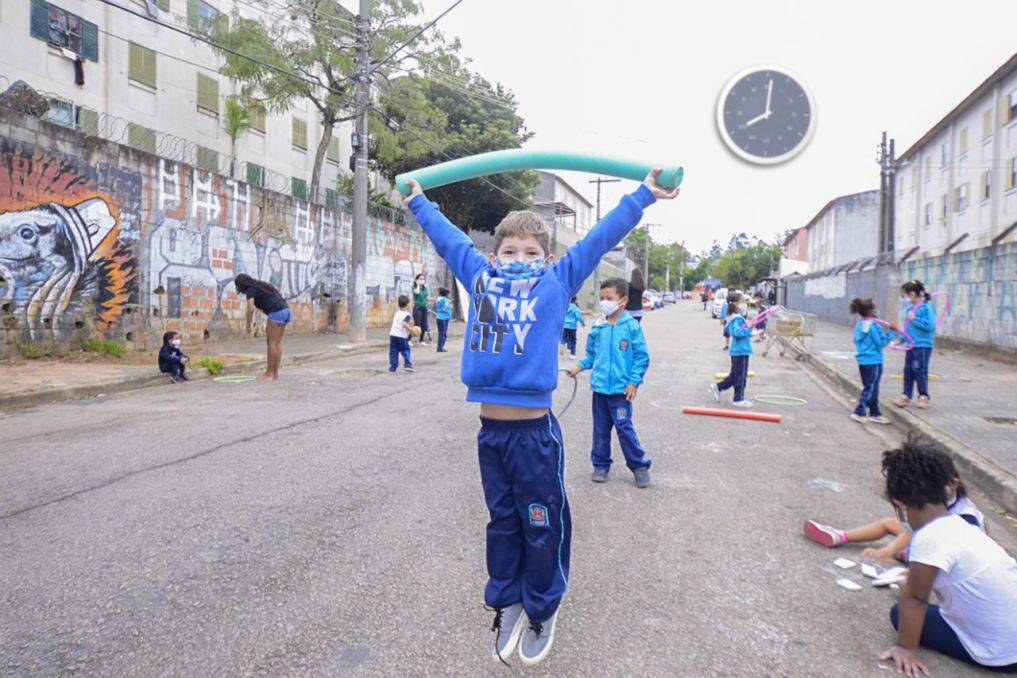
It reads **8:01**
